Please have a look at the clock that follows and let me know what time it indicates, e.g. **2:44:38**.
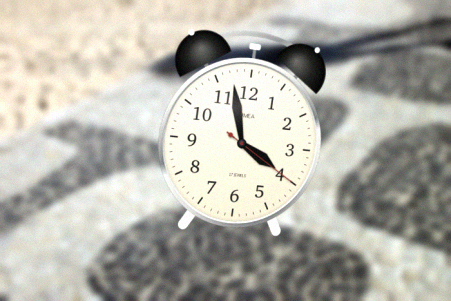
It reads **3:57:20**
